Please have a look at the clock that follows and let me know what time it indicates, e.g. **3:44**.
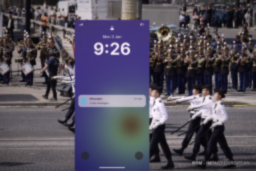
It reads **9:26**
